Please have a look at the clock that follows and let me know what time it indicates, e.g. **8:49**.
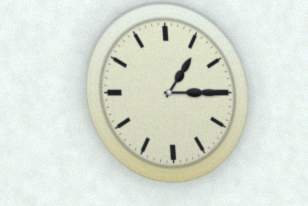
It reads **1:15**
